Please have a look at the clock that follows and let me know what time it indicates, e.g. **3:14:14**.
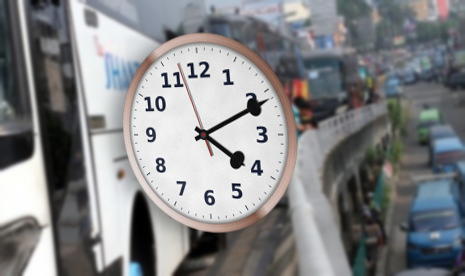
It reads **4:10:57**
